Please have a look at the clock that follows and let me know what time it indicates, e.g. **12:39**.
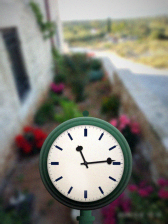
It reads **11:14**
